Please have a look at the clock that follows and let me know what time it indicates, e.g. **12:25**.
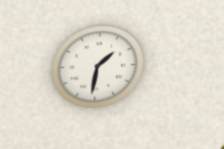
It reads **1:31**
